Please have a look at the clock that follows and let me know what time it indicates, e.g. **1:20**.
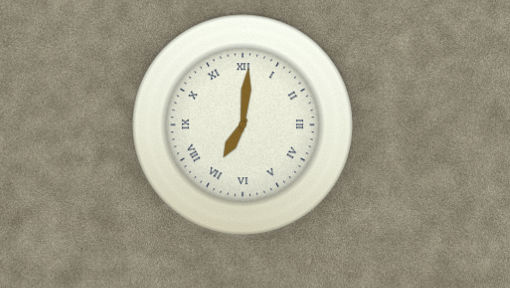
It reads **7:01**
